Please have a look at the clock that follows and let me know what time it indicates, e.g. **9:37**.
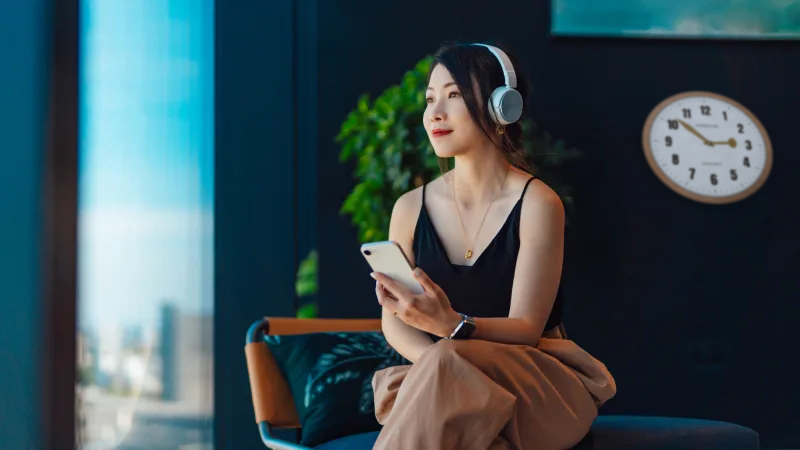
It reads **2:52**
